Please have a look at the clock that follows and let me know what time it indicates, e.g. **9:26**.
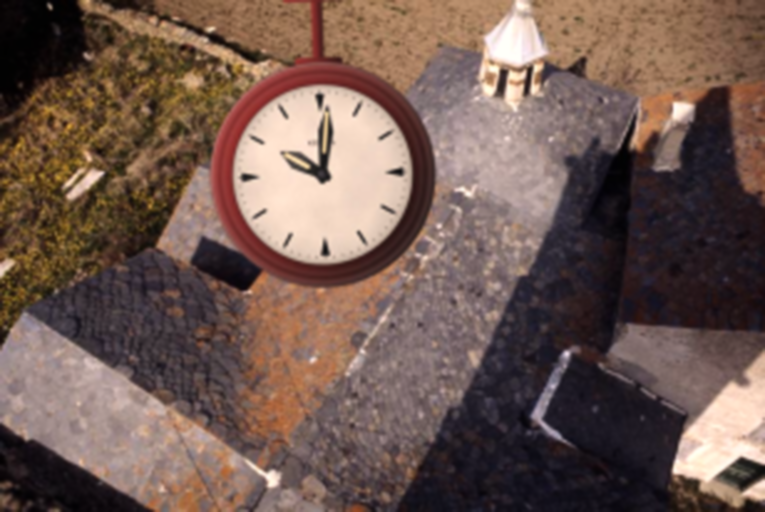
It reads **10:01**
